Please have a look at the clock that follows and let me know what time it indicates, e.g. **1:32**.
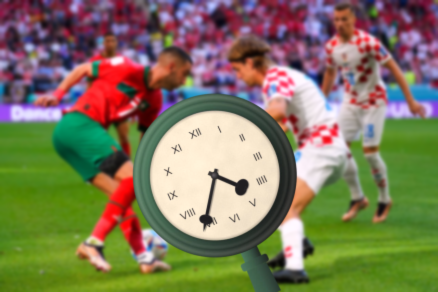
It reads **4:36**
